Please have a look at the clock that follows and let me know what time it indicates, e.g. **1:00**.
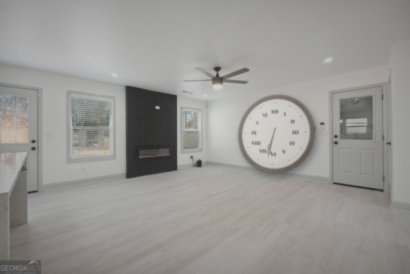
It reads **6:32**
